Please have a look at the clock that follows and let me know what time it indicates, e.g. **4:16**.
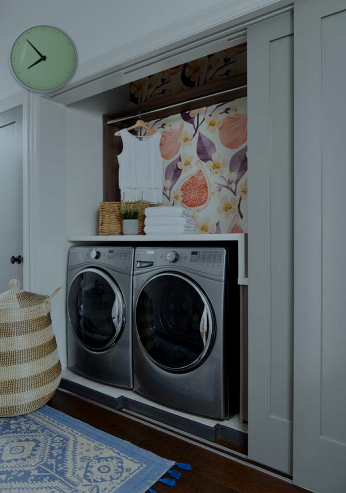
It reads **7:53**
